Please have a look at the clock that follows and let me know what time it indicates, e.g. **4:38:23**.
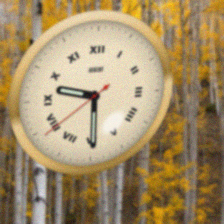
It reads **9:29:39**
